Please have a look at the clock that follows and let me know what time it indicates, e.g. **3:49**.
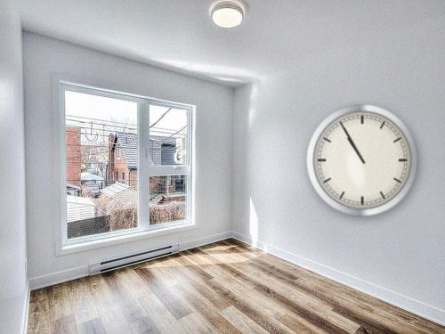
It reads **10:55**
